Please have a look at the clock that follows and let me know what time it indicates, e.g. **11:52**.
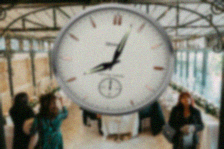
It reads **8:03**
